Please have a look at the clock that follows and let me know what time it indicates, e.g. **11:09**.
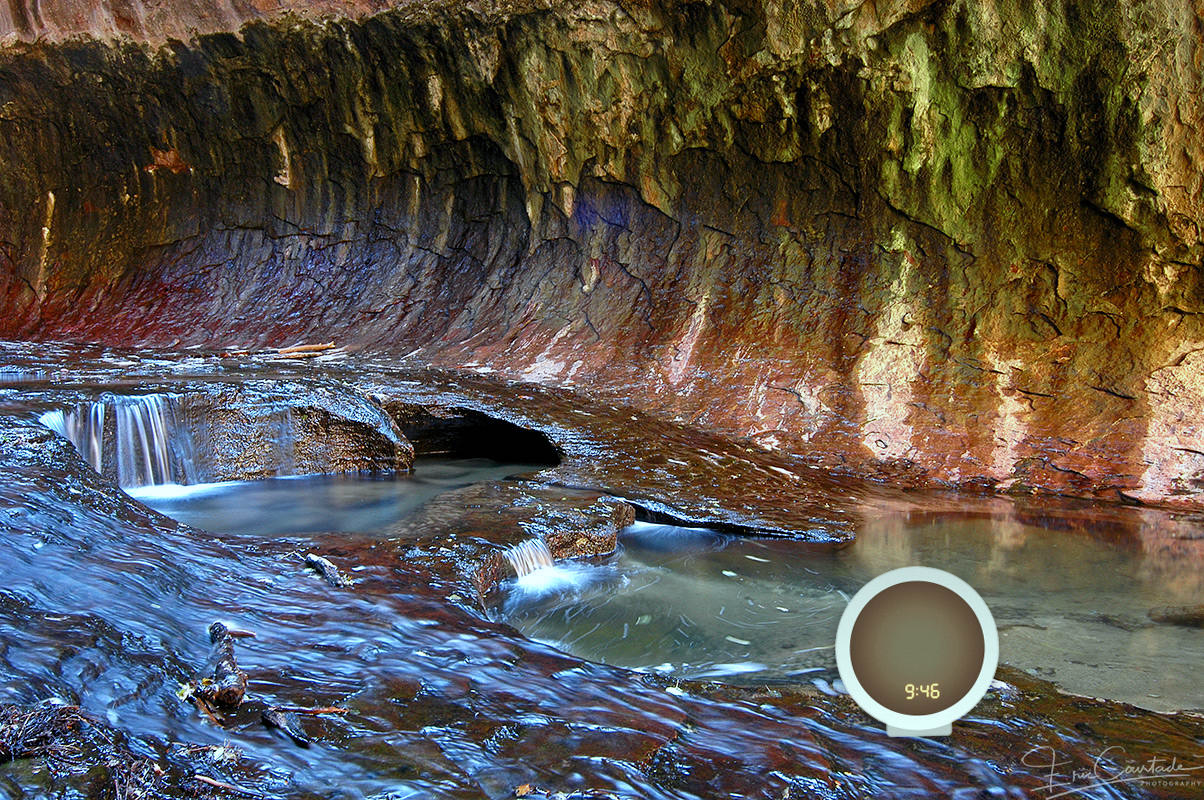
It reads **9:46**
